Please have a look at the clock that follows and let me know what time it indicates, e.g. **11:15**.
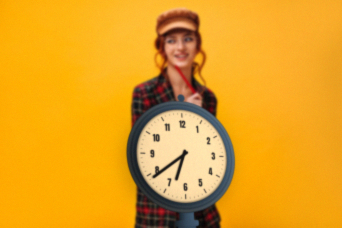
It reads **6:39**
